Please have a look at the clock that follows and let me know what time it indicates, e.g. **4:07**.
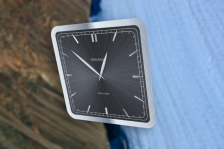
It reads **12:52**
